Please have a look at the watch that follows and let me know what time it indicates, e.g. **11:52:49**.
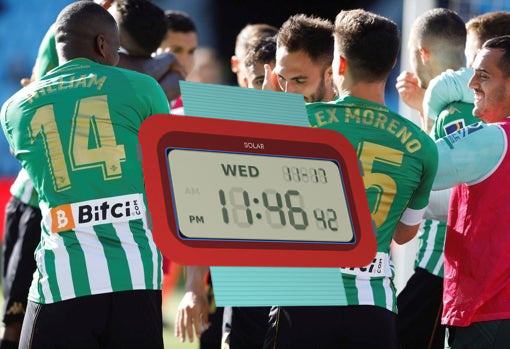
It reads **11:46:42**
